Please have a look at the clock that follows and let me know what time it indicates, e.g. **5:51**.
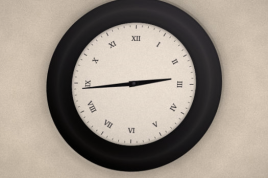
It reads **2:44**
